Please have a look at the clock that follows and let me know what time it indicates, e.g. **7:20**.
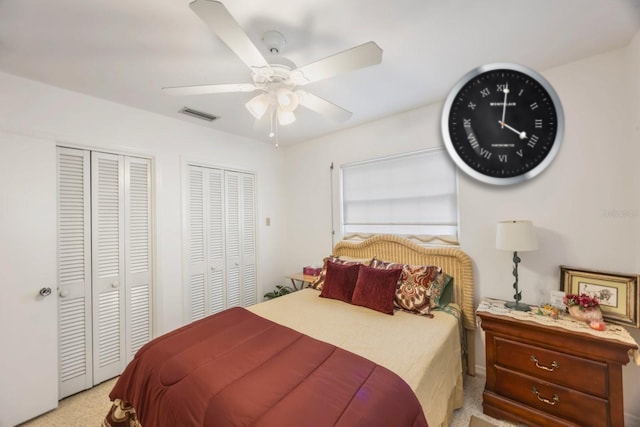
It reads **4:01**
